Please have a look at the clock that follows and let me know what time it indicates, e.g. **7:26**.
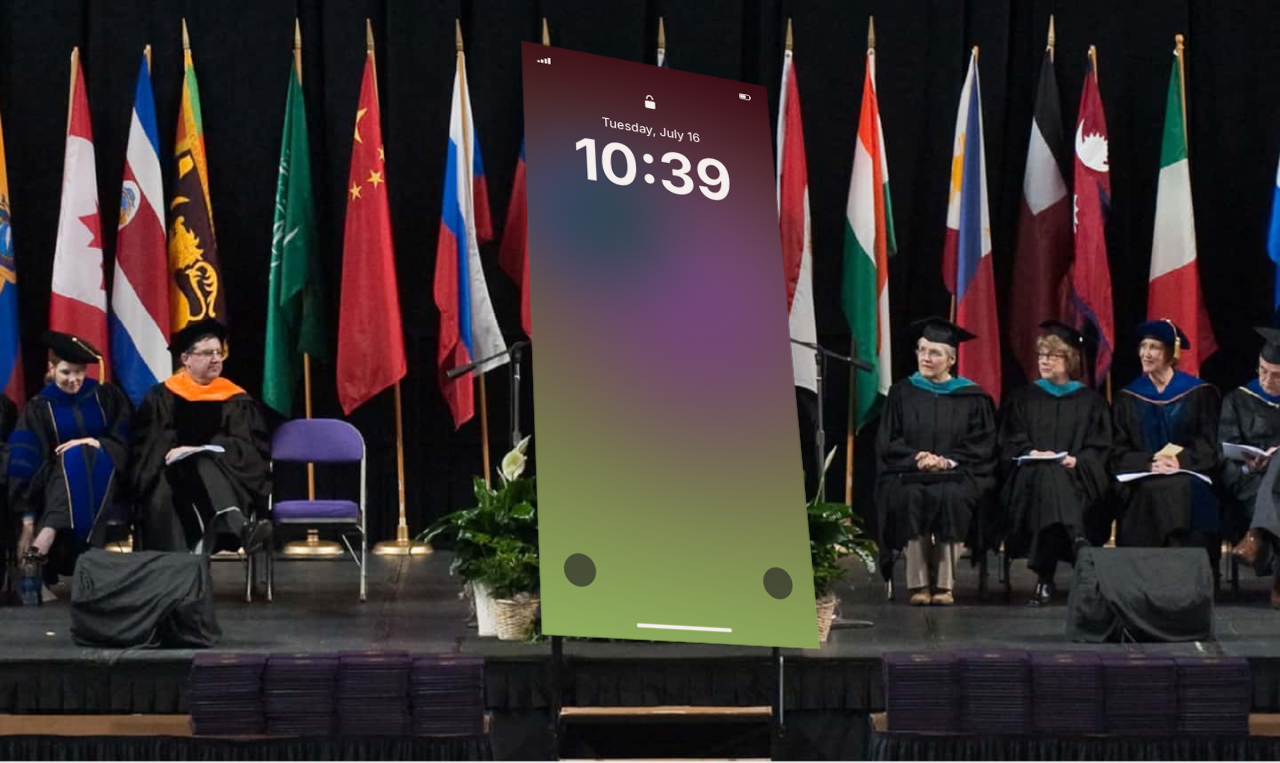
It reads **10:39**
